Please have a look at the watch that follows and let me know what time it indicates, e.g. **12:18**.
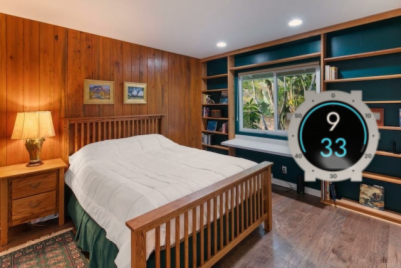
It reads **9:33**
